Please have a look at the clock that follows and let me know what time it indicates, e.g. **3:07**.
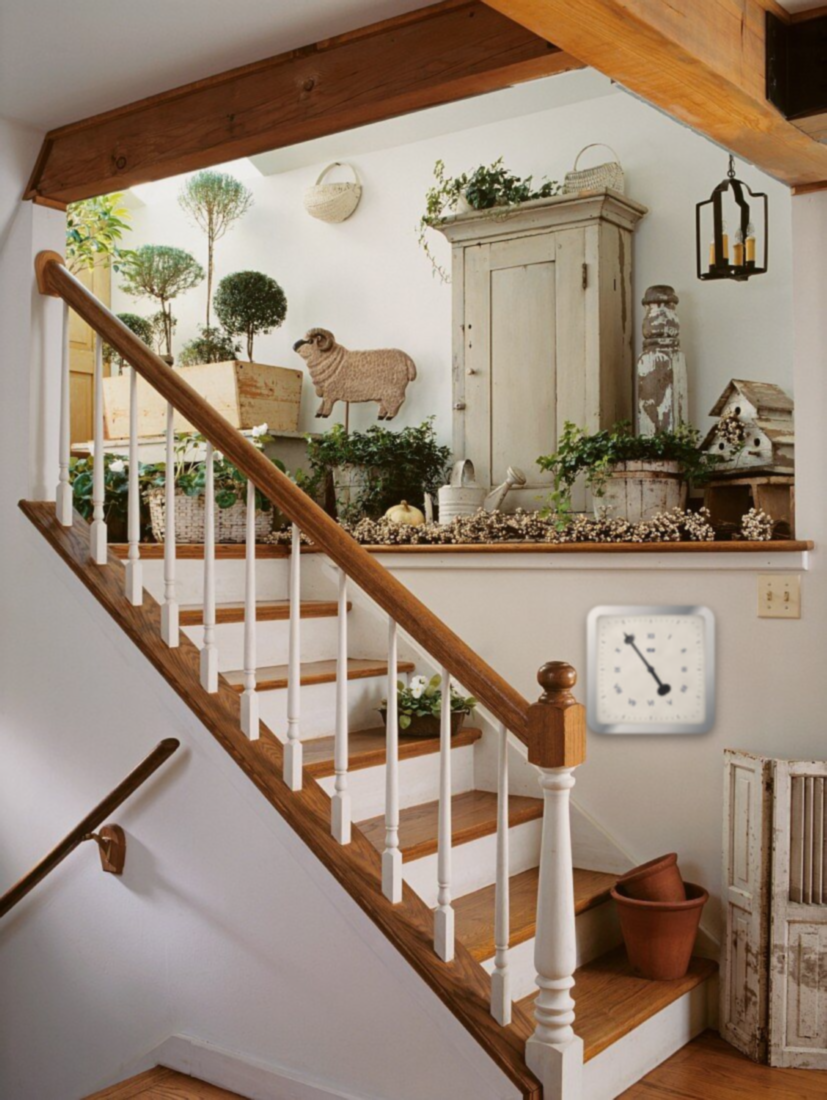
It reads **4:54**
